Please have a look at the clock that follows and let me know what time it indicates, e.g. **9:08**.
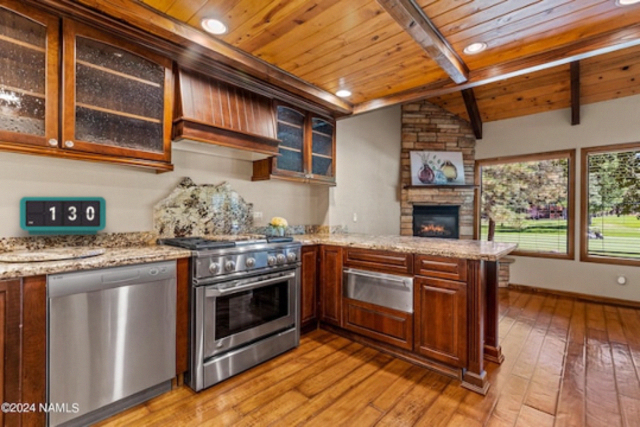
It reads **1:30**
